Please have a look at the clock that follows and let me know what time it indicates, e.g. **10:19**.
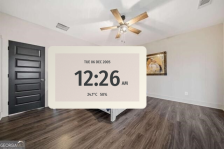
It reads **12:26**
